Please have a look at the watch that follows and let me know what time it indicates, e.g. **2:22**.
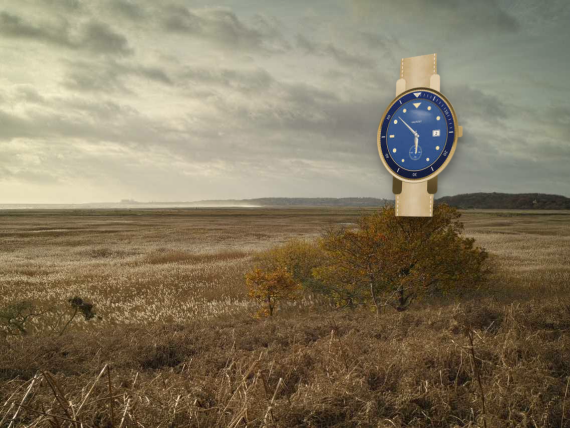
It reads **5:52**
